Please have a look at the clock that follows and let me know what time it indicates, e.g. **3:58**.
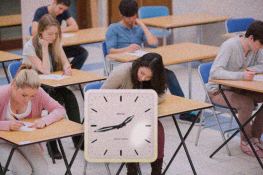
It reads **1:43**
